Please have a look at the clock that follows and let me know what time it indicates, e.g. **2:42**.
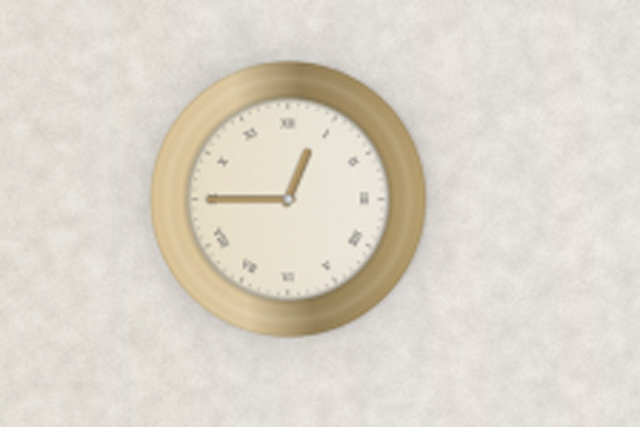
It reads **12:45**
